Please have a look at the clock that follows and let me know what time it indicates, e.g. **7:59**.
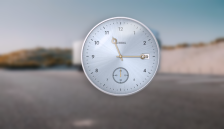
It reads **11:15**
